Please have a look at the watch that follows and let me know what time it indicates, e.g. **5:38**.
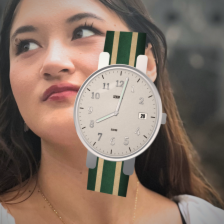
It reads **8:02**
